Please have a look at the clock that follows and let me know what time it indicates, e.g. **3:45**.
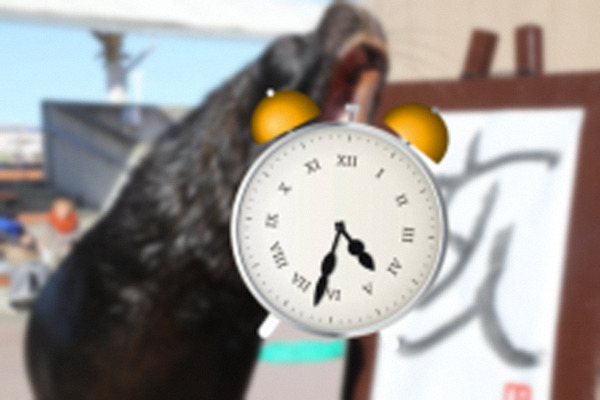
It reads **4:32**
